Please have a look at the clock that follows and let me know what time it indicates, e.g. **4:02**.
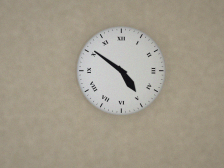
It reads **4:51**
